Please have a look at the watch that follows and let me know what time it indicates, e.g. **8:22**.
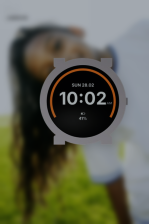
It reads **10:02**
